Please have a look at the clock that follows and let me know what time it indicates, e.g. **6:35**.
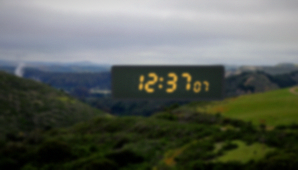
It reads **12:37**
